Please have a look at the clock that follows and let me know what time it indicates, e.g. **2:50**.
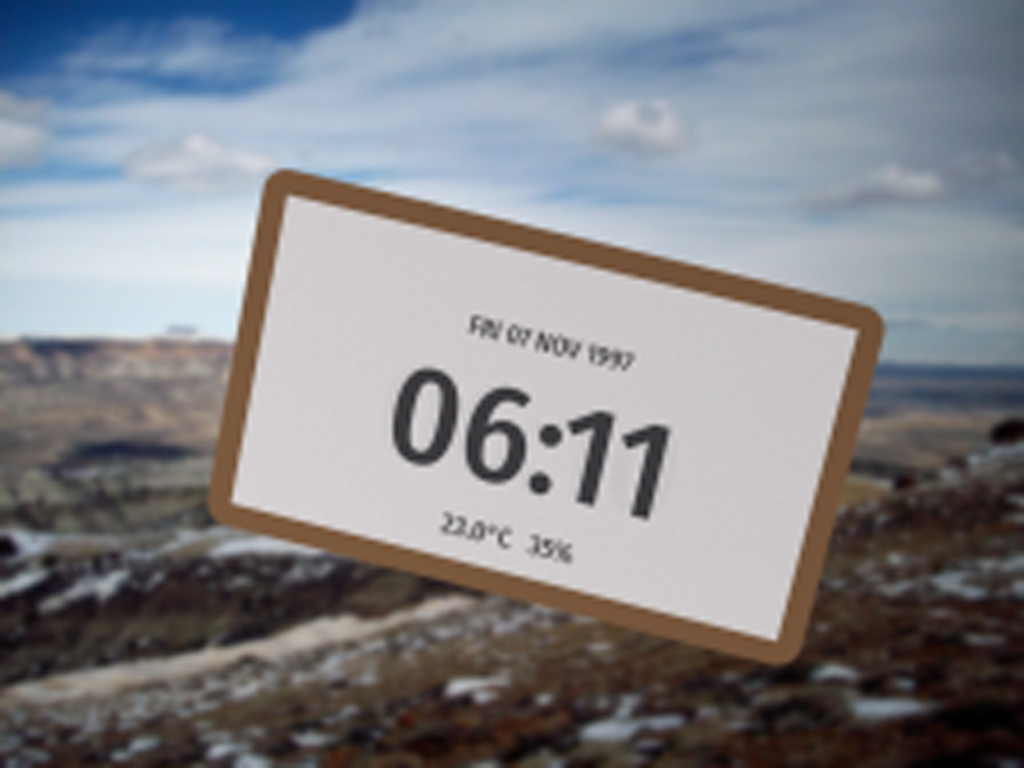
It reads **6:11**
